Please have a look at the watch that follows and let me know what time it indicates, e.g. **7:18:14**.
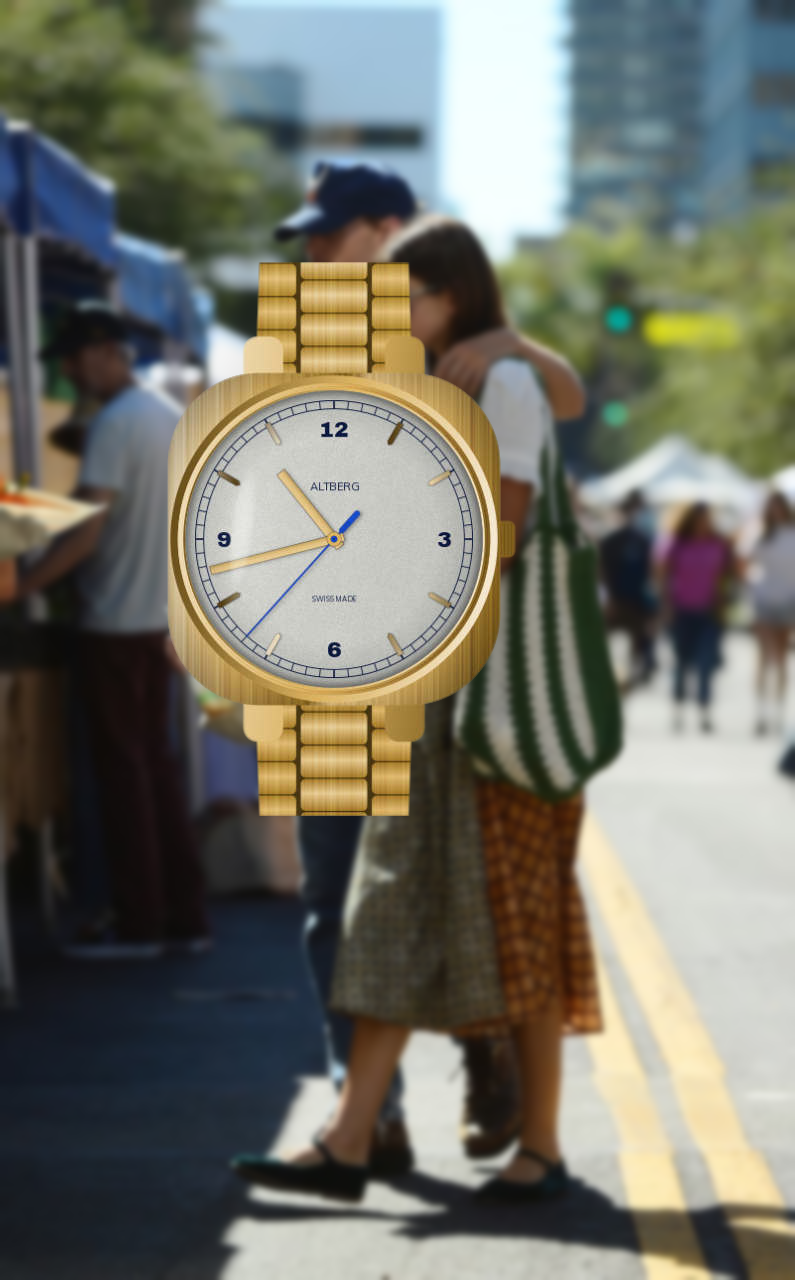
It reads **10:42:37**
